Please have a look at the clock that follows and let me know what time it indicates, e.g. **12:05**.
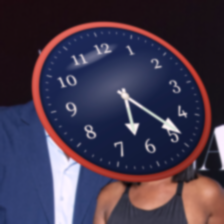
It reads **6:24**
